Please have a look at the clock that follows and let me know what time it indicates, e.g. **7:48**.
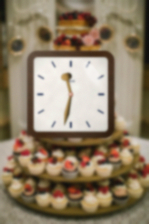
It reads **11:32**
